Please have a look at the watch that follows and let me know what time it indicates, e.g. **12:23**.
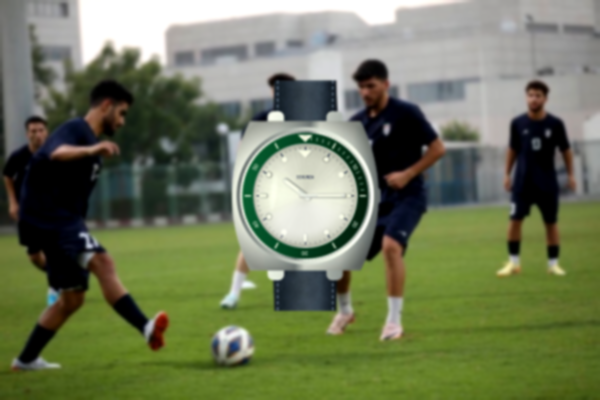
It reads **10:15**
